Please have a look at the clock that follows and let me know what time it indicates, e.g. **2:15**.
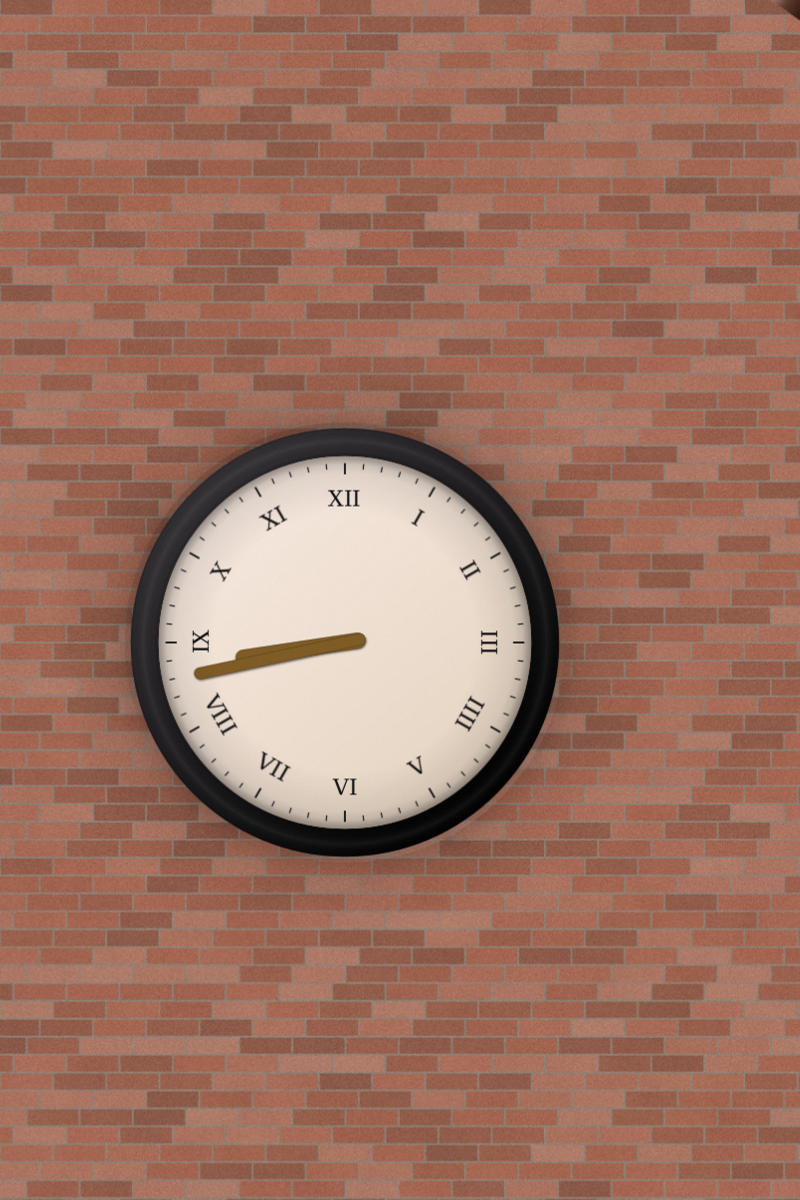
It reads **8:43**
